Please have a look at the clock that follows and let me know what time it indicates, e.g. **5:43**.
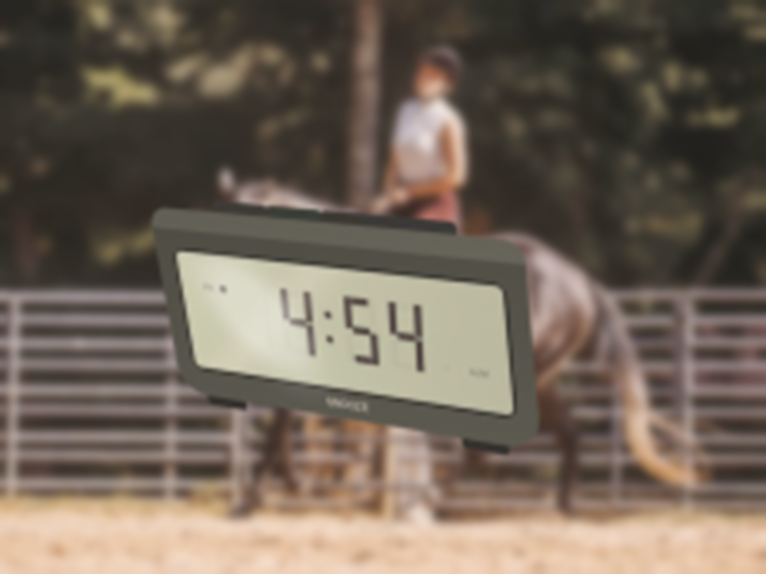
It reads **4:54**
